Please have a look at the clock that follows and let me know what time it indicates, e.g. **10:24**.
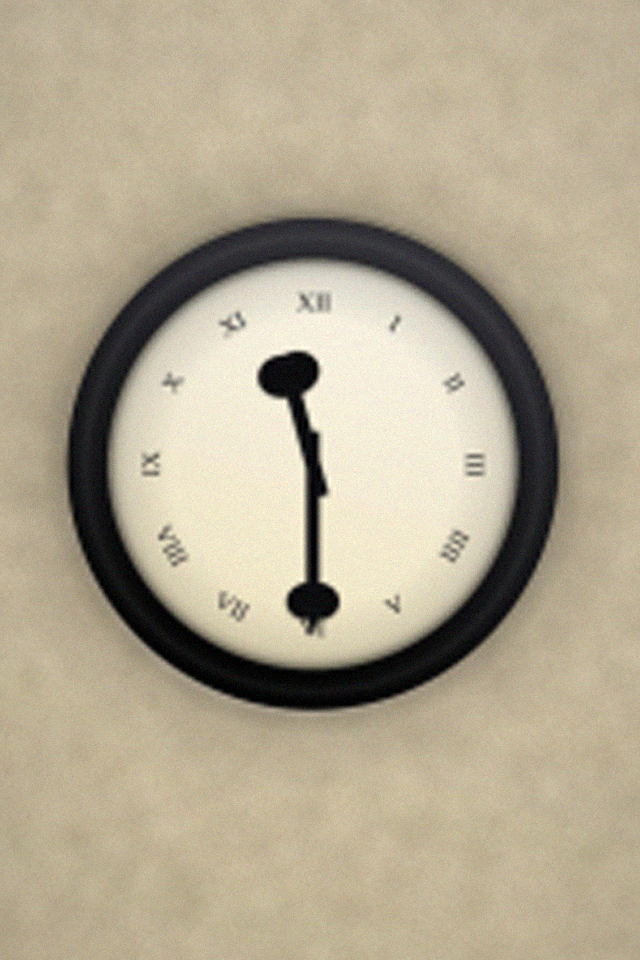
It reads **11:30**
